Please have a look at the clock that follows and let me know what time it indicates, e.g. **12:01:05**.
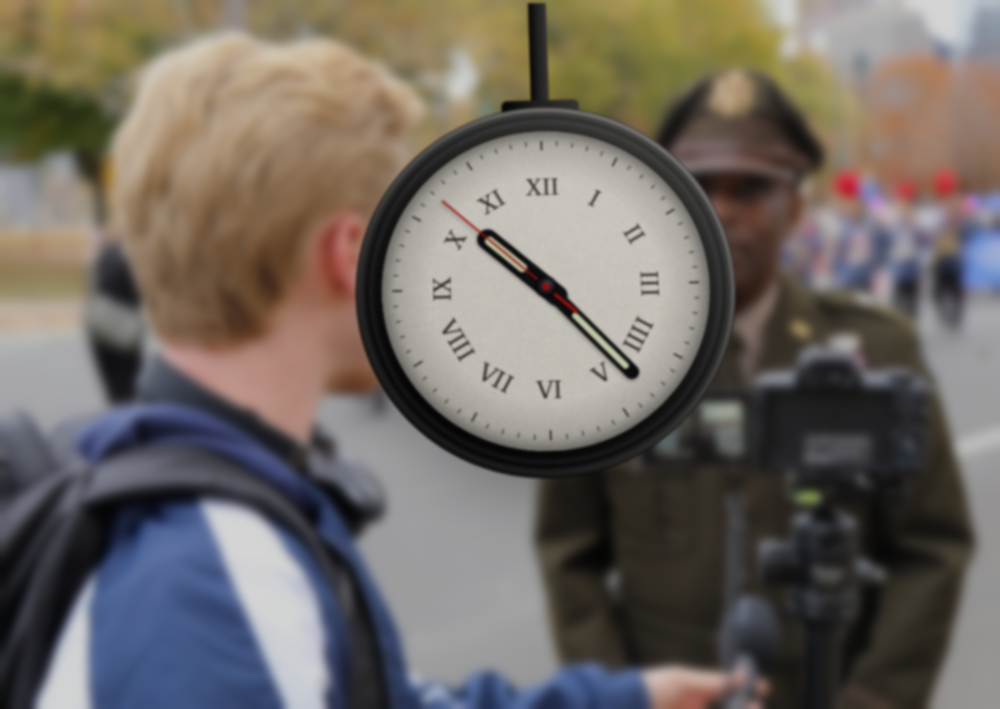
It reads **10:22:52**
